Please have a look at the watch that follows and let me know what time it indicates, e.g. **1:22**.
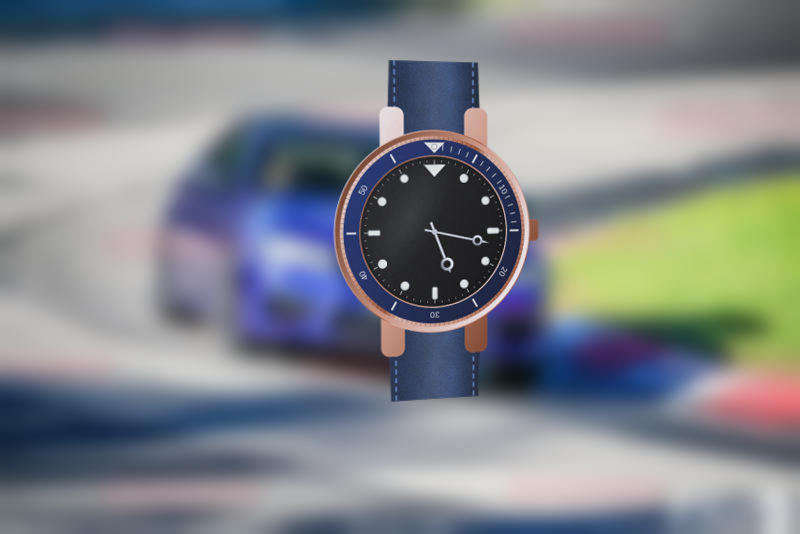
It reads **5:17**
